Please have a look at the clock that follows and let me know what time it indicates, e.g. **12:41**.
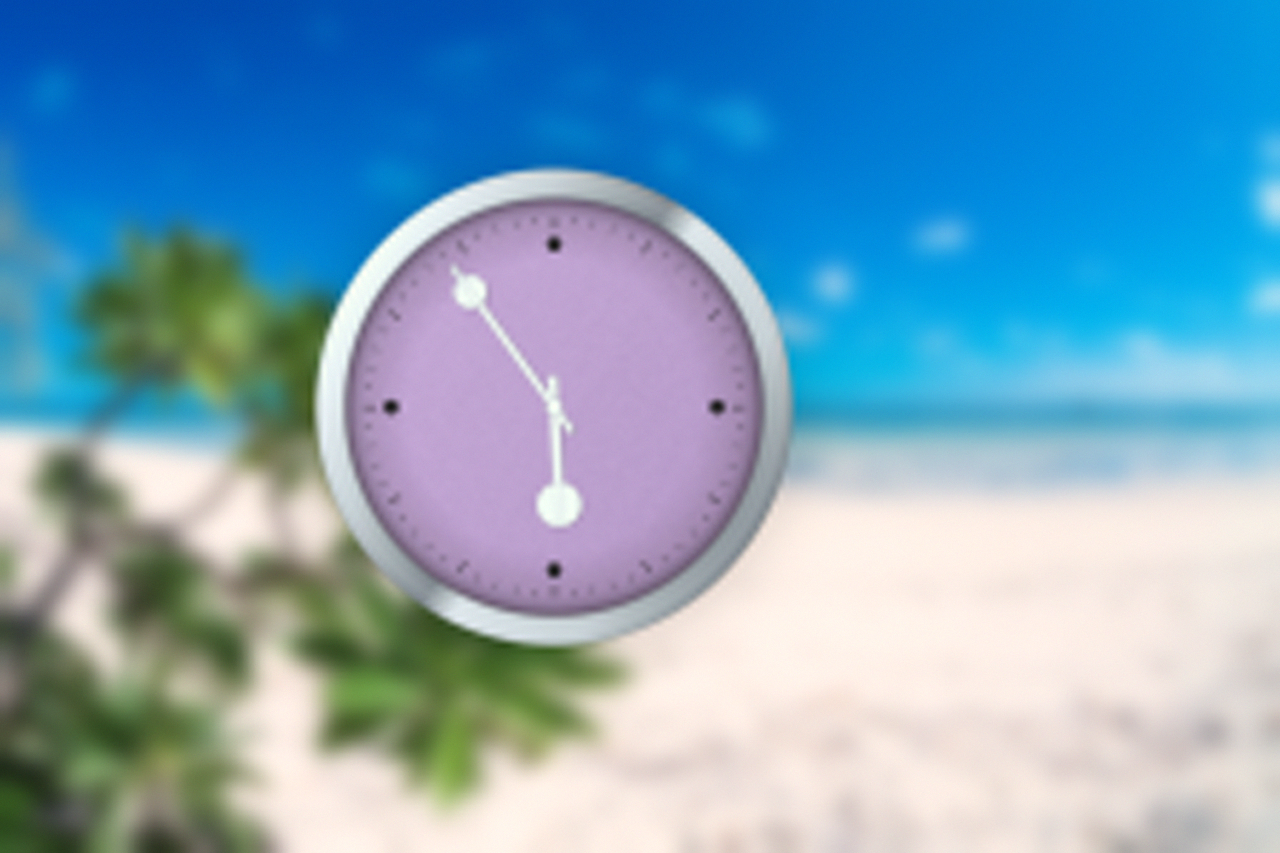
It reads **5:54**
